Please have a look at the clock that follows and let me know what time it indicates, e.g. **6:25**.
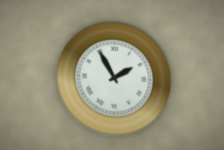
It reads **1:55**
